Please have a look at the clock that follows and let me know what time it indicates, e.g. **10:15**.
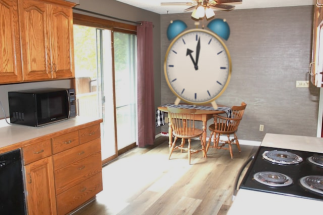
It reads **11:01**
